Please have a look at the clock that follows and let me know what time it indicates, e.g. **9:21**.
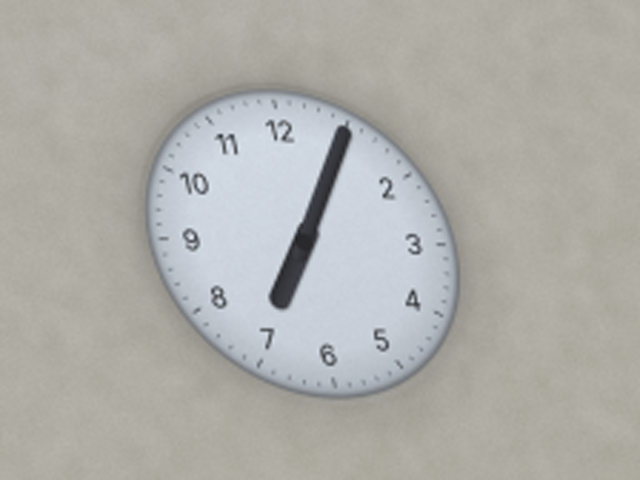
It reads **7:05**
